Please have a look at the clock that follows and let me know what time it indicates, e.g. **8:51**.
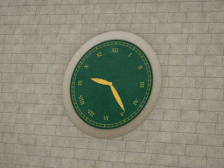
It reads **9:24**
